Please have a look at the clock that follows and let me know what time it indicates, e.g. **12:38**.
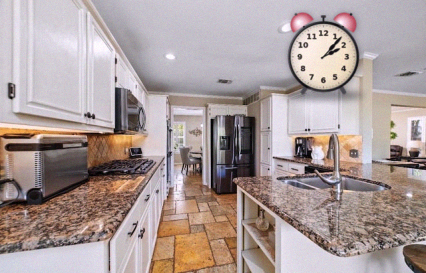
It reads **2:07**
